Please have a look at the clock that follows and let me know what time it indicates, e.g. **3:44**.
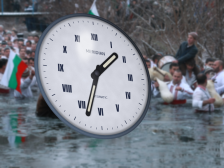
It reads **1:33**
